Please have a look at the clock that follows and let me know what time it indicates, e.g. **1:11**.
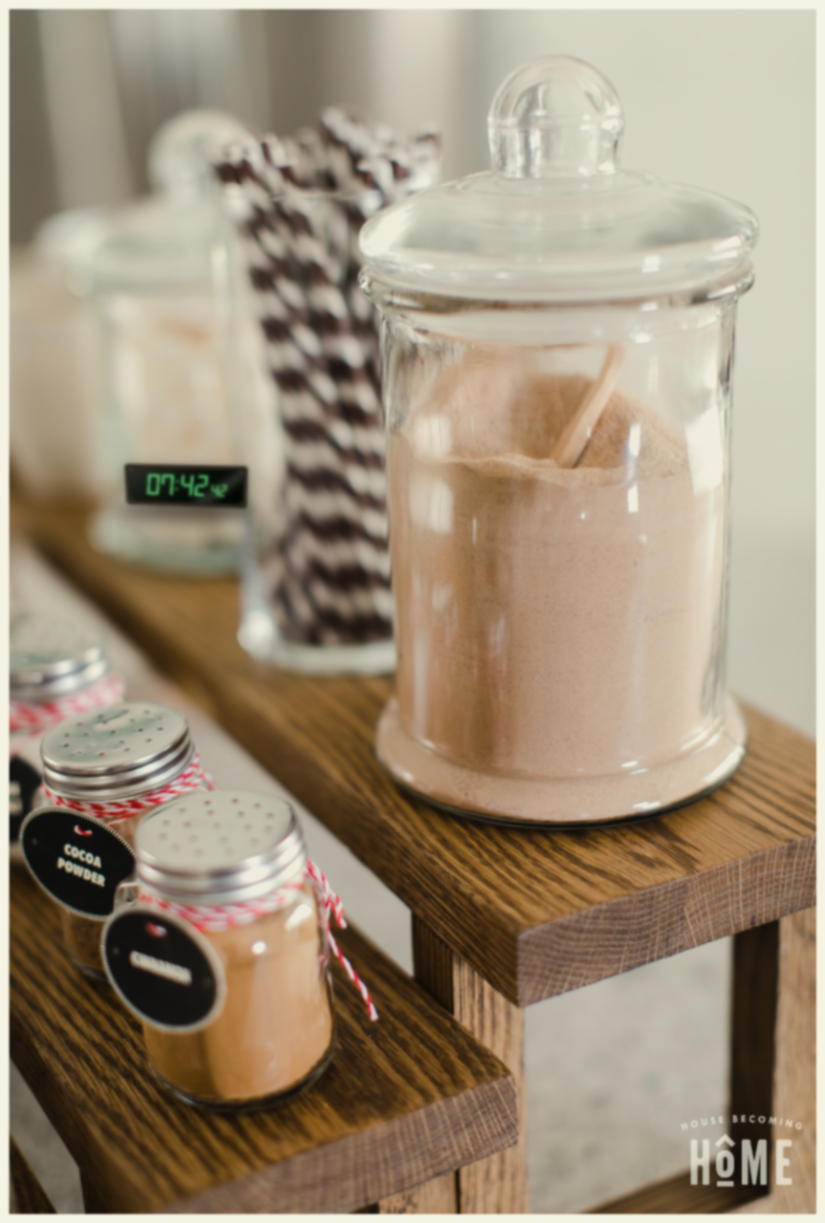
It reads **7:42**
